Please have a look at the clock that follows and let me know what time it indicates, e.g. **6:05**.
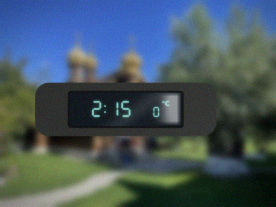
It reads **2:15**
